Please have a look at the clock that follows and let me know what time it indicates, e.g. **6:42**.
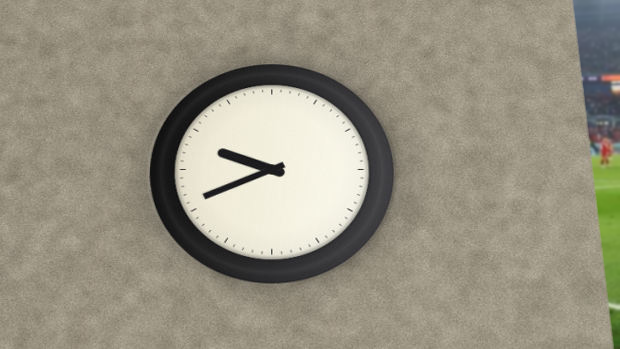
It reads **9:41**
